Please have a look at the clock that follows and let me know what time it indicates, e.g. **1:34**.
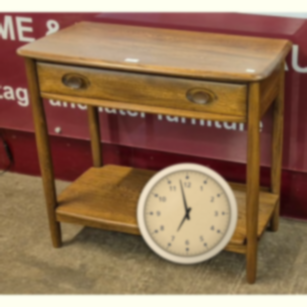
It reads **6:58**
